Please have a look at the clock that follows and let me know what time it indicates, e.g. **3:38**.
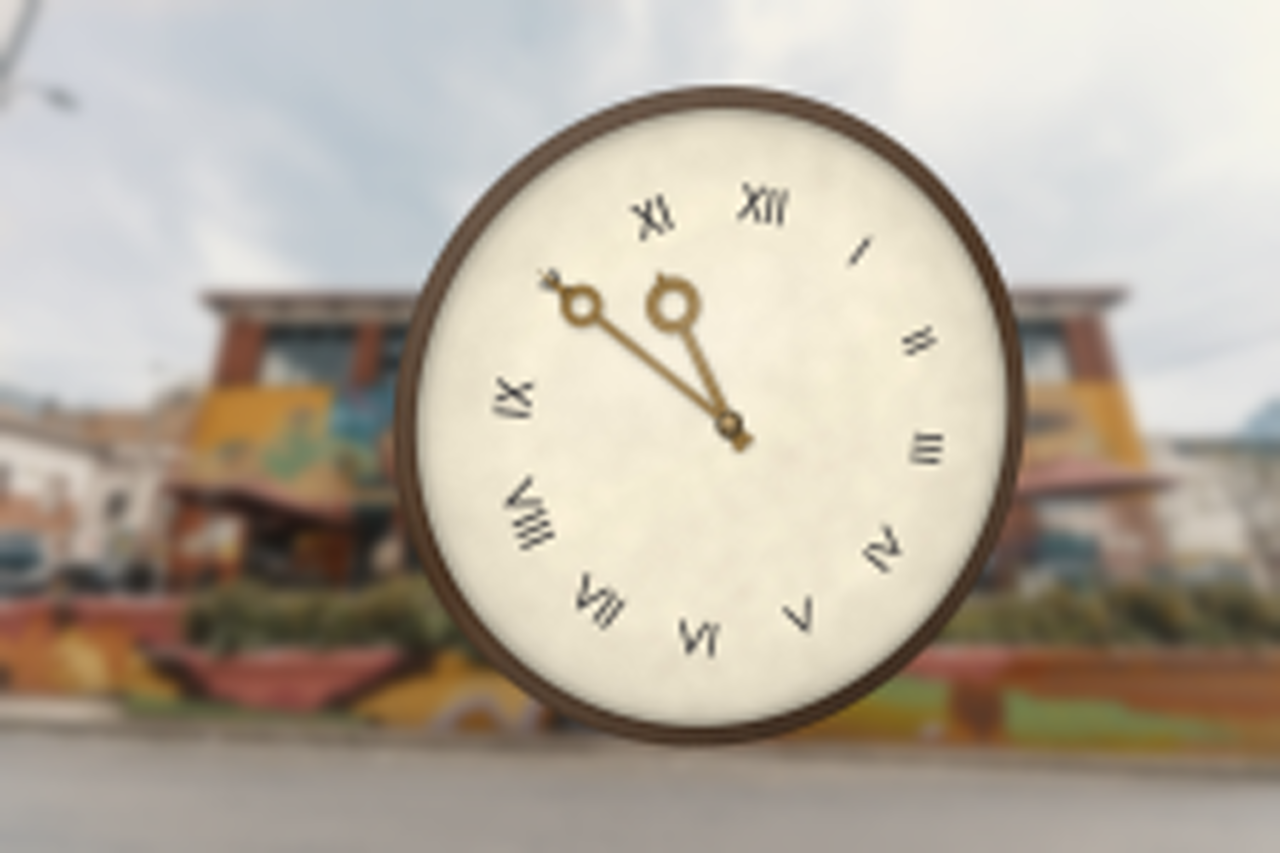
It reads **10:50**
